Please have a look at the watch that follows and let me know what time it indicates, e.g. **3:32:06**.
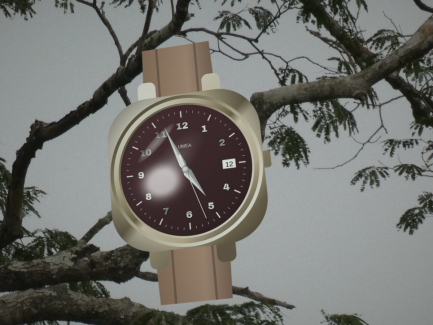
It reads **4:56:27**
